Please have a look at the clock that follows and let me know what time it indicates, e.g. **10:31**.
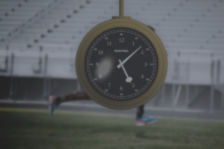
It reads **5:08**
